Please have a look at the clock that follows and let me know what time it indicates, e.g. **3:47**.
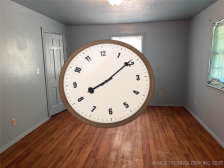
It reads **8:09**
